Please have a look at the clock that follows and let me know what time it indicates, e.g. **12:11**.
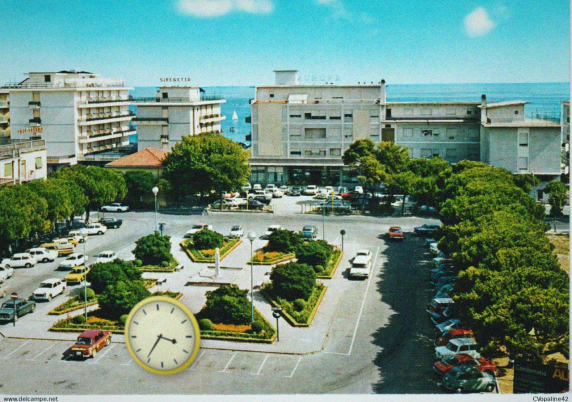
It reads **3:36**
